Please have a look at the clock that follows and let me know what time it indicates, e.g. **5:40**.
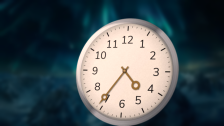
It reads **4:36**
